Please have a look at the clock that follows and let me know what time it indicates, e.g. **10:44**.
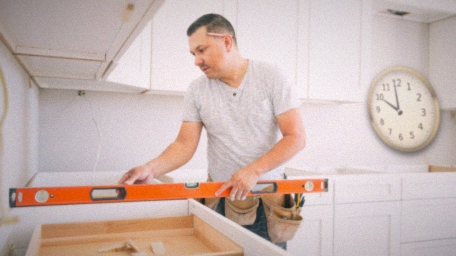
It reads **9:59**
